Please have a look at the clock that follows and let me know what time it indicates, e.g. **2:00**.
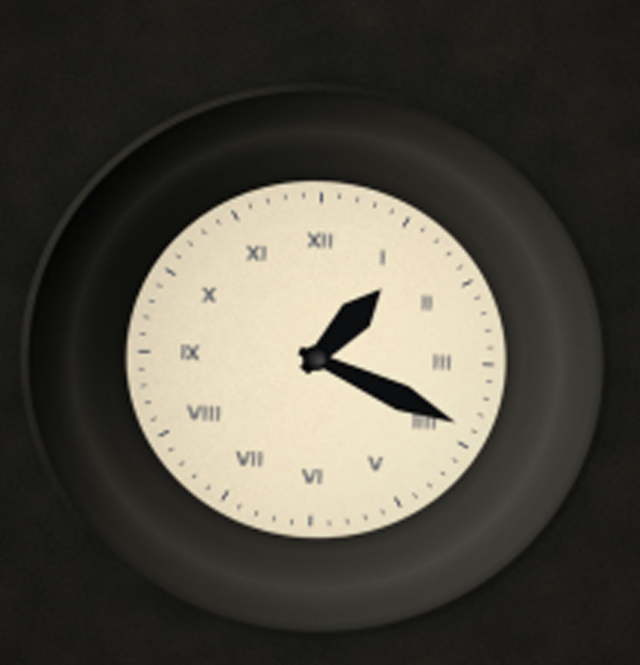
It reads **1:19**
